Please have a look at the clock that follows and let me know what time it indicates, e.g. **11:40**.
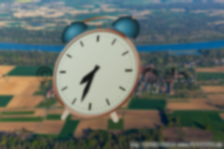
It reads **7:33**
